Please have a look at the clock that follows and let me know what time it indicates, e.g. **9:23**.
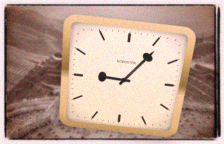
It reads **9:06**
